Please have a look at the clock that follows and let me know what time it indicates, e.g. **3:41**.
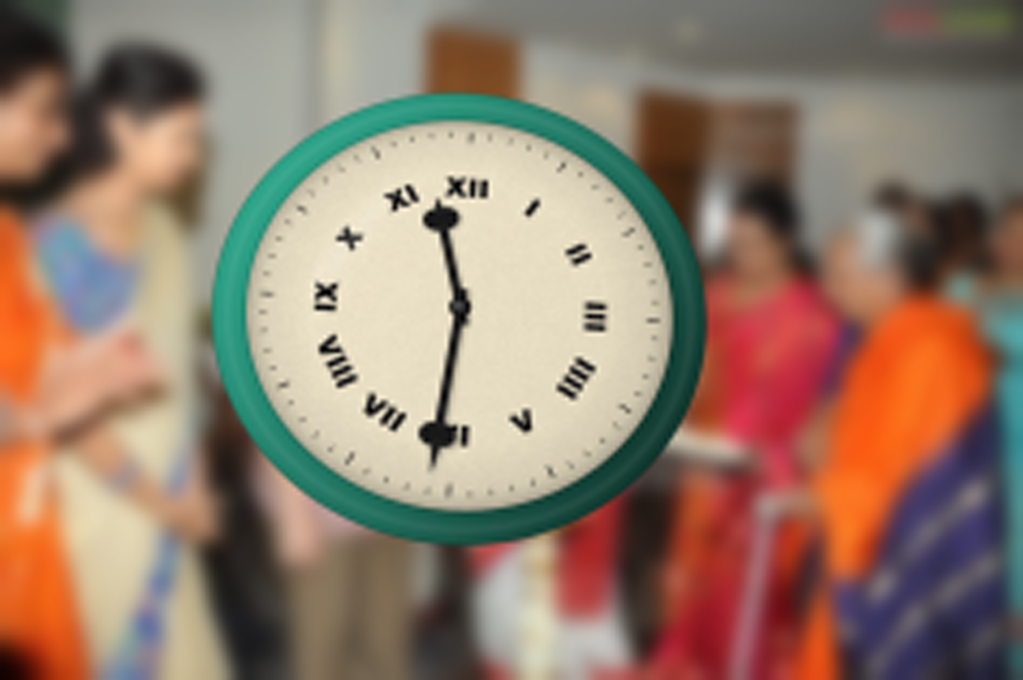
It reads **11:31**
